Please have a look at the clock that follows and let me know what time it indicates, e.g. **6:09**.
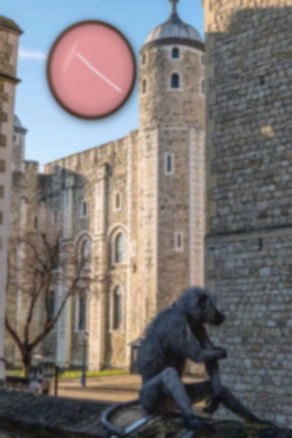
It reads **10:21**
